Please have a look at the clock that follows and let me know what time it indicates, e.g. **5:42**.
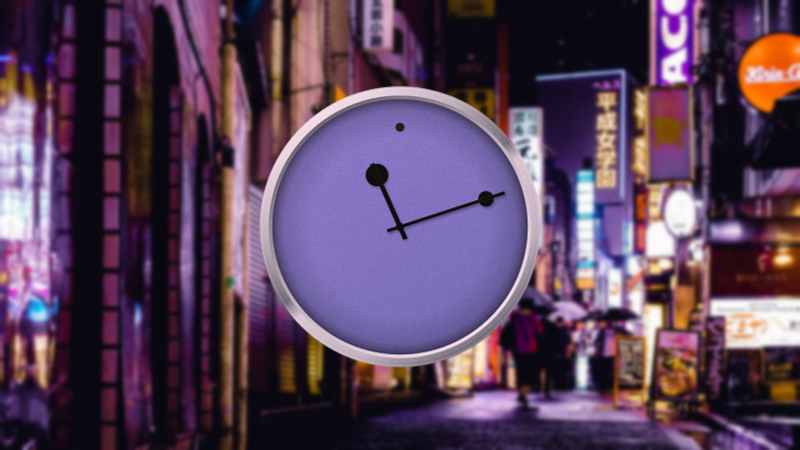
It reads **11:12**
